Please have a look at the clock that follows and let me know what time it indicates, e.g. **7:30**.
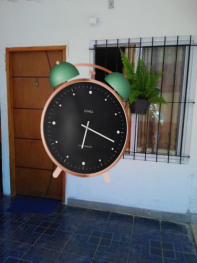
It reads **6:18**
